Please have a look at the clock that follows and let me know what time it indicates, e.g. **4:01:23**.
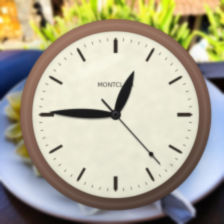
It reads **12:45:23**
